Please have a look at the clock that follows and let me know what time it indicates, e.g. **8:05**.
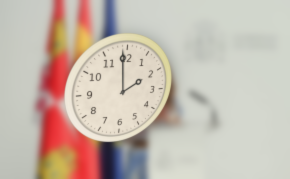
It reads **1:59**
